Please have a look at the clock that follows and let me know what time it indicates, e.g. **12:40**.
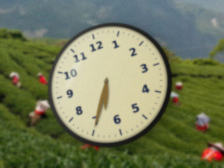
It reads **6:35**
